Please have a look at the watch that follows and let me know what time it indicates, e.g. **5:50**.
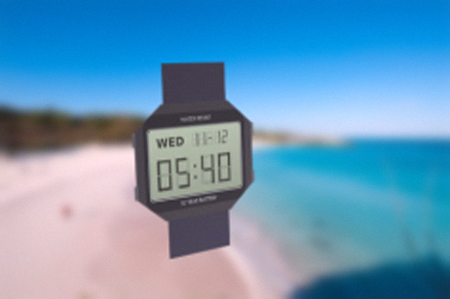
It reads **5:40**
